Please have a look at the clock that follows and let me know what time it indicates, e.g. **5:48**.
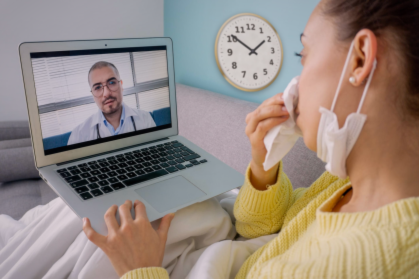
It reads **1:51**
